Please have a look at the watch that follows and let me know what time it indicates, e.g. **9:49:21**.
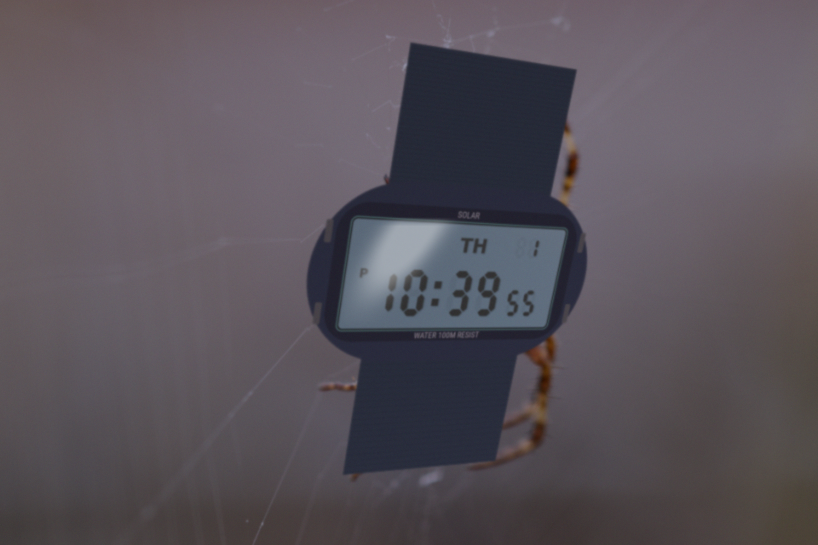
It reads **10:39:55**
